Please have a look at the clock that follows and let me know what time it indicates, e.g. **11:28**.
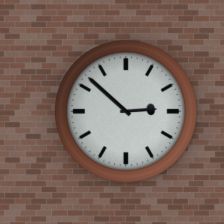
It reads **2:52**
